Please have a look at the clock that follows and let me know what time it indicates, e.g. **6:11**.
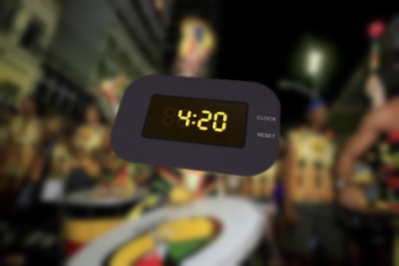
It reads **4:20**
